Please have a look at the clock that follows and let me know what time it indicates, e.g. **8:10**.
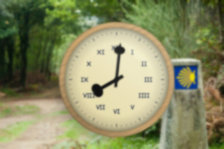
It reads **8:01**
